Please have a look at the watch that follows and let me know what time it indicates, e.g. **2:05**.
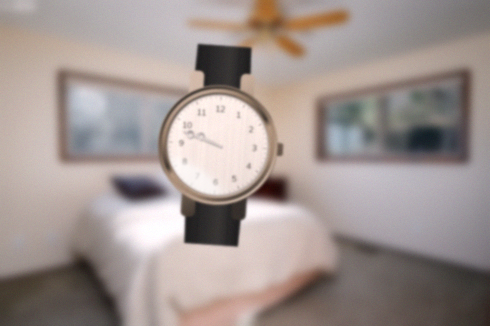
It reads **9:48**
